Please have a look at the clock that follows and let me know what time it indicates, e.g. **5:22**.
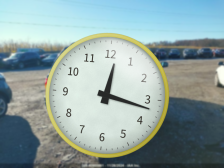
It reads **12:17**
